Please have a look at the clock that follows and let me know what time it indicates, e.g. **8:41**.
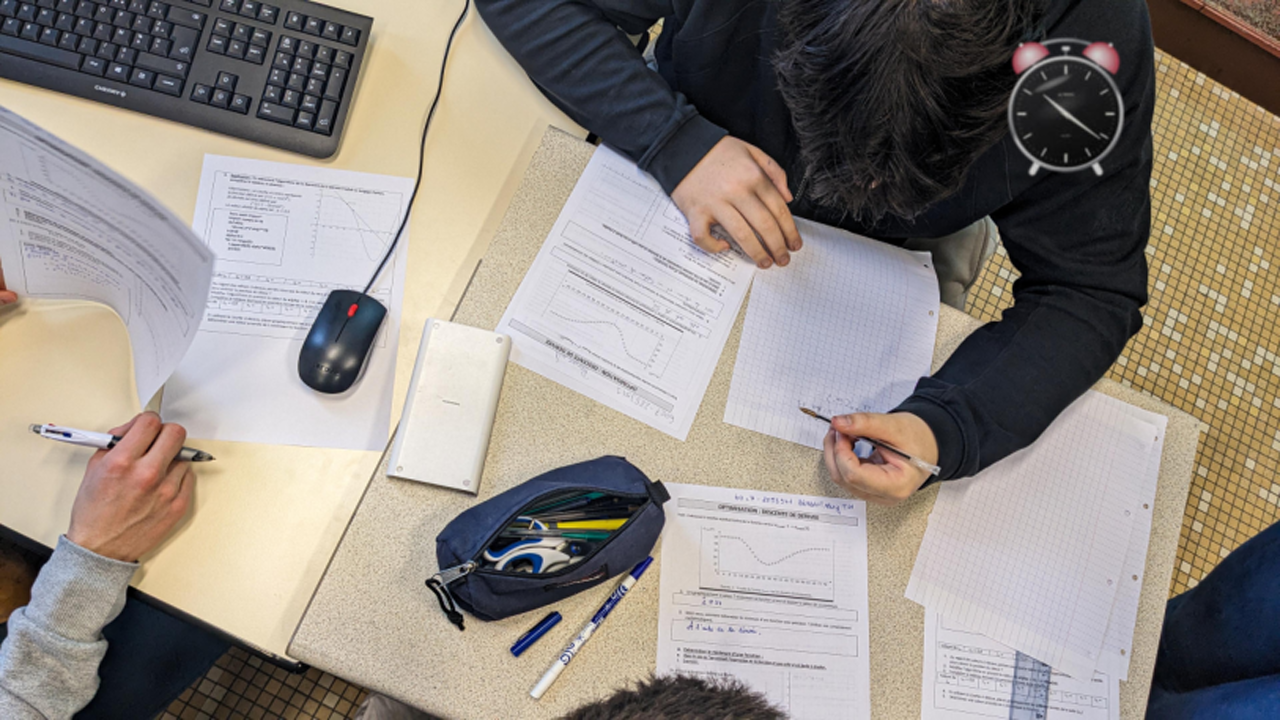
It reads **10:21**
